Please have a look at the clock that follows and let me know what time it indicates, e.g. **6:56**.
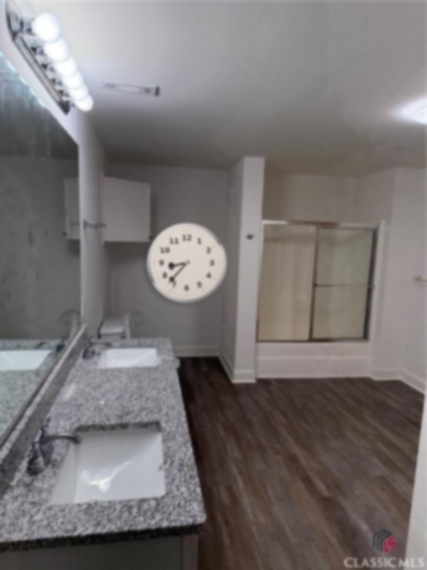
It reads **8:37**
